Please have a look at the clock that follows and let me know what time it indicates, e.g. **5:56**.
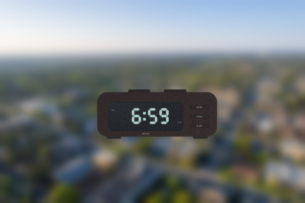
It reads **6:59**
